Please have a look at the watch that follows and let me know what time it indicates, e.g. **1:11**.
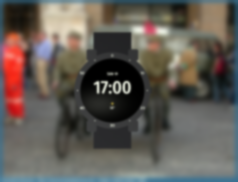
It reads **17:00**
